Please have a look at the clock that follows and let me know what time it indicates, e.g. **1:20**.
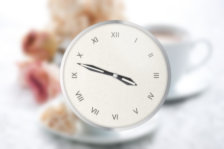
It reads **3:48**
